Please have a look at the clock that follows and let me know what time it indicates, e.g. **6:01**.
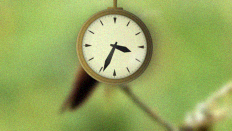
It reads **3:34**
